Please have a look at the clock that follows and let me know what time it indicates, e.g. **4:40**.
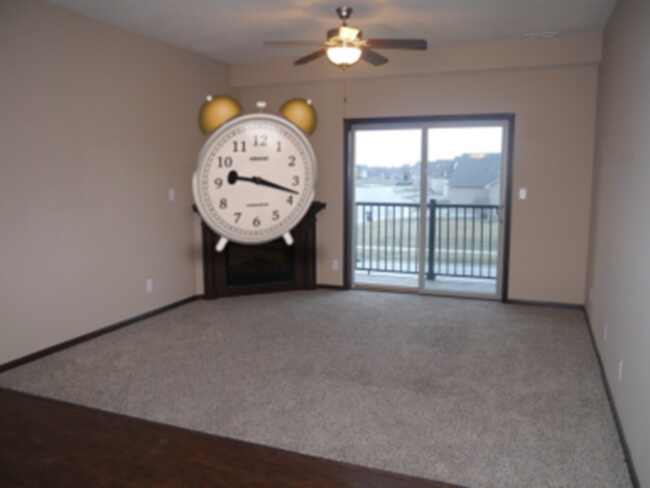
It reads **9:18**
